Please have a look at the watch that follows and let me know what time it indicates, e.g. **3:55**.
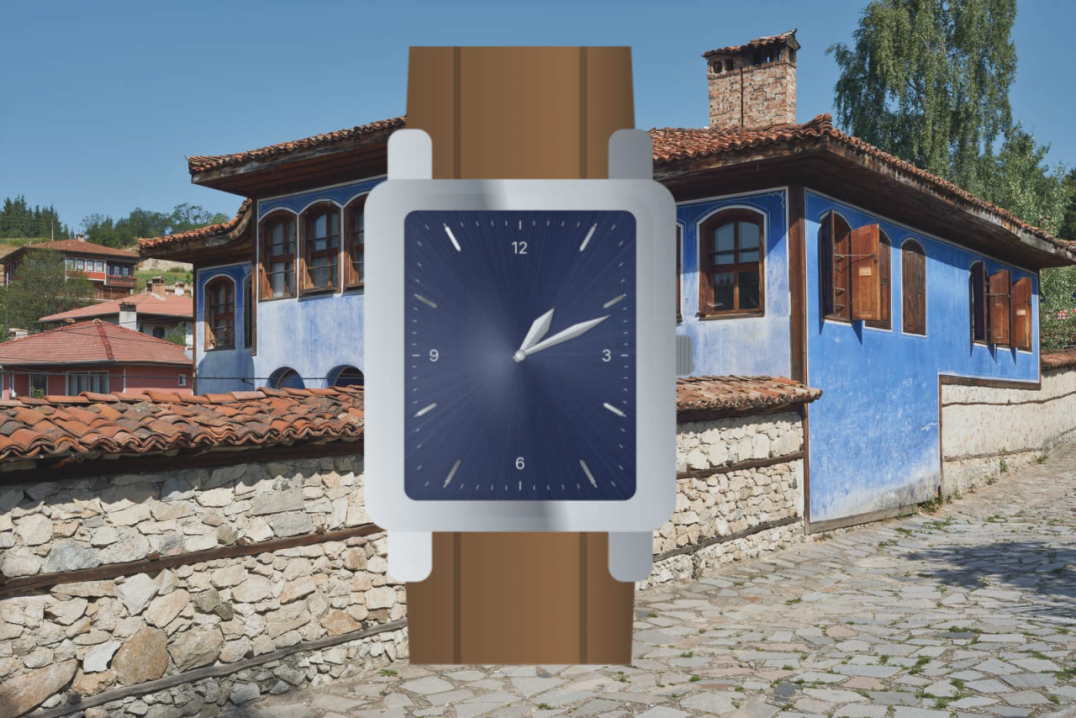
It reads **1:11**
